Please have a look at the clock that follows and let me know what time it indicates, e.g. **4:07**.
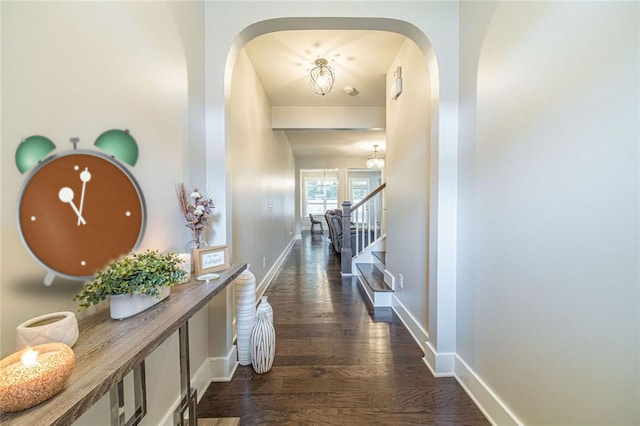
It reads **11:02**
